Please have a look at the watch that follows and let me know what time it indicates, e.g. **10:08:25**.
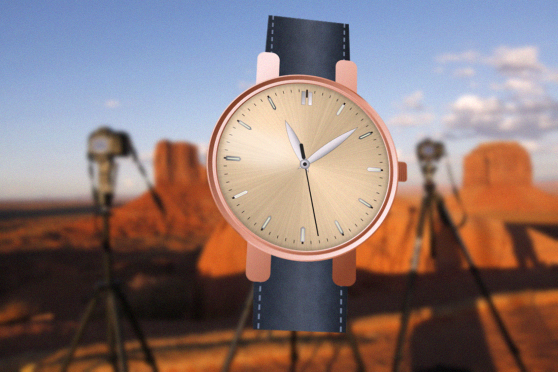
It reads **11:08:28**
